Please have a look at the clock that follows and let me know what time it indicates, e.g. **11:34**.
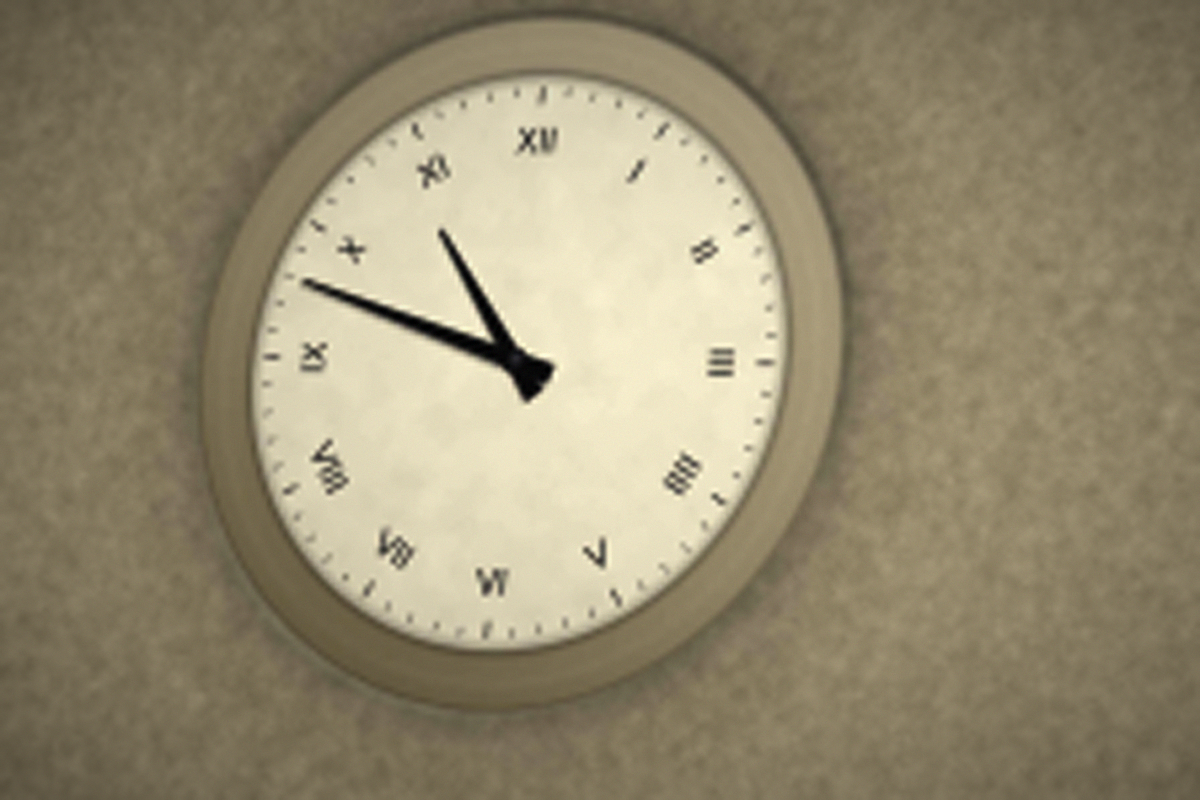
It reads **10:48**
